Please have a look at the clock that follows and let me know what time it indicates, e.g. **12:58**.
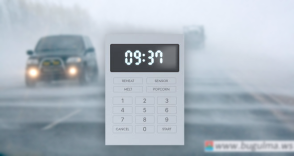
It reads **9:37**
